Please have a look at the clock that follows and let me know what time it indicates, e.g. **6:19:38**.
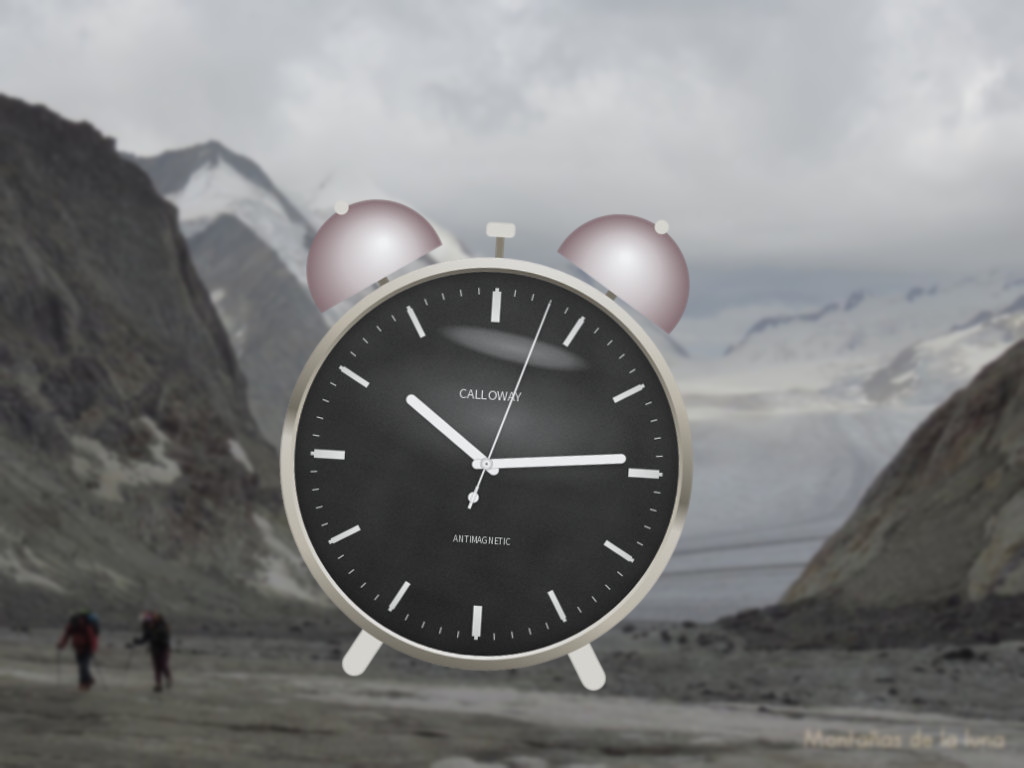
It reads **10:14:03**
